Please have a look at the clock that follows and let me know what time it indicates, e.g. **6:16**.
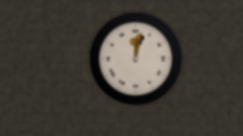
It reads **12:02**
